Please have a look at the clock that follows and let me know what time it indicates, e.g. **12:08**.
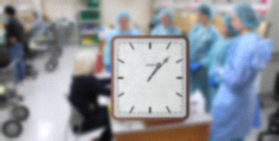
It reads **1:07**
